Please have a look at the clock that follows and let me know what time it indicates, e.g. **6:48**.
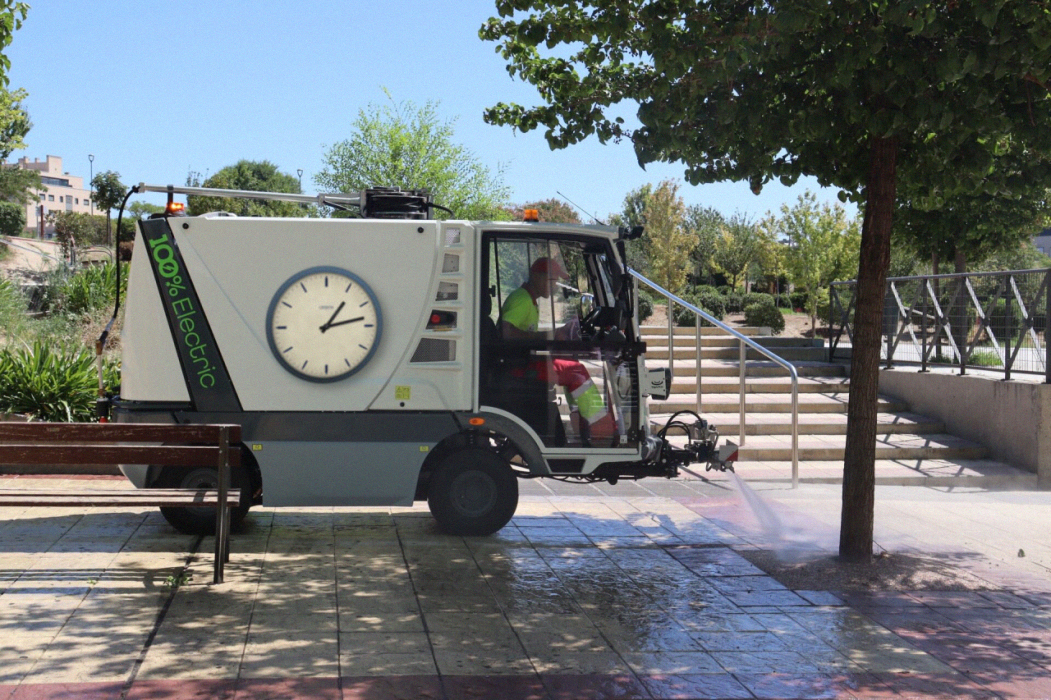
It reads **1:13**
